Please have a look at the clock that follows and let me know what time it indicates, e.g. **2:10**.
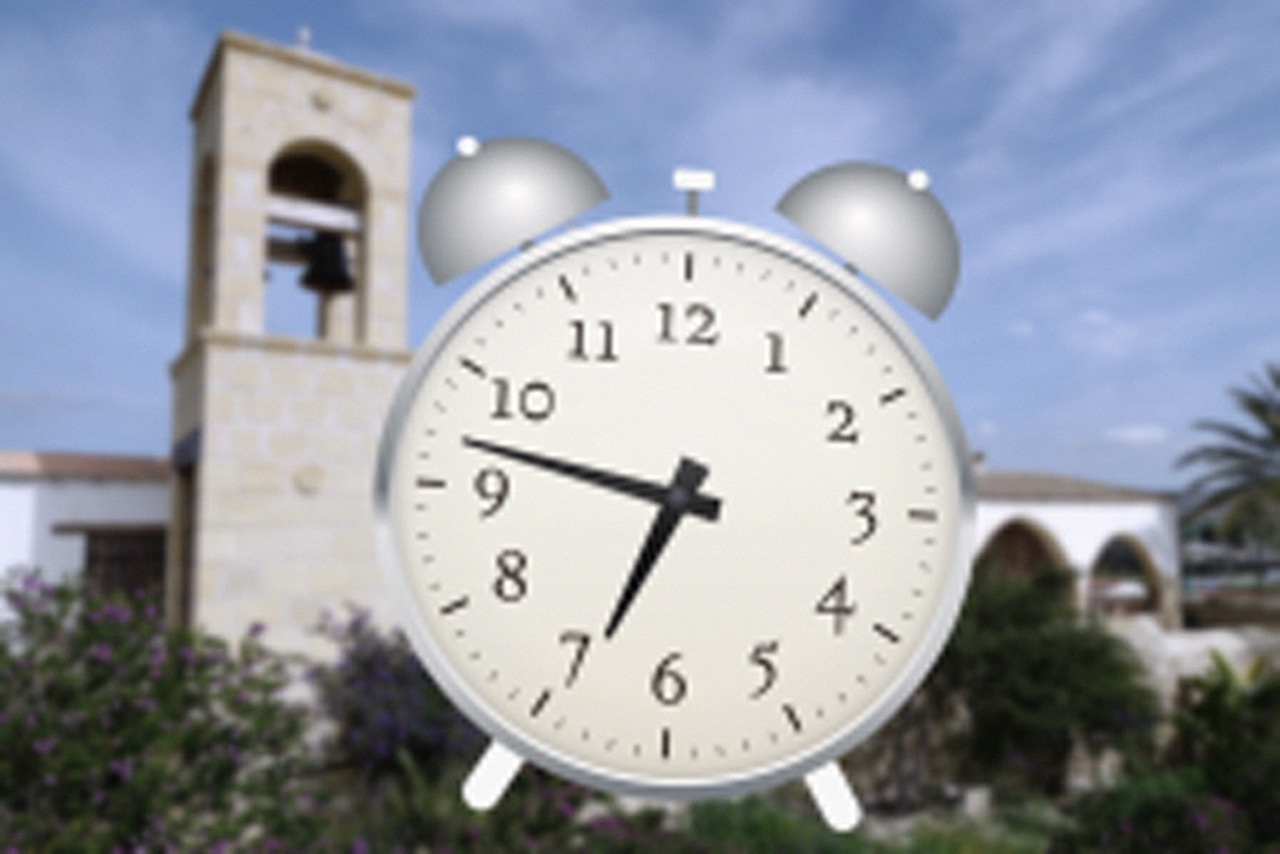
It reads **6:47**
